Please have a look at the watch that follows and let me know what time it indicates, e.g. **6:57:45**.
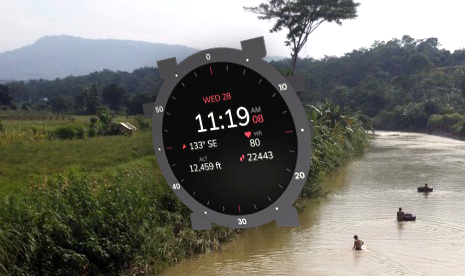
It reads **11:19:08**
